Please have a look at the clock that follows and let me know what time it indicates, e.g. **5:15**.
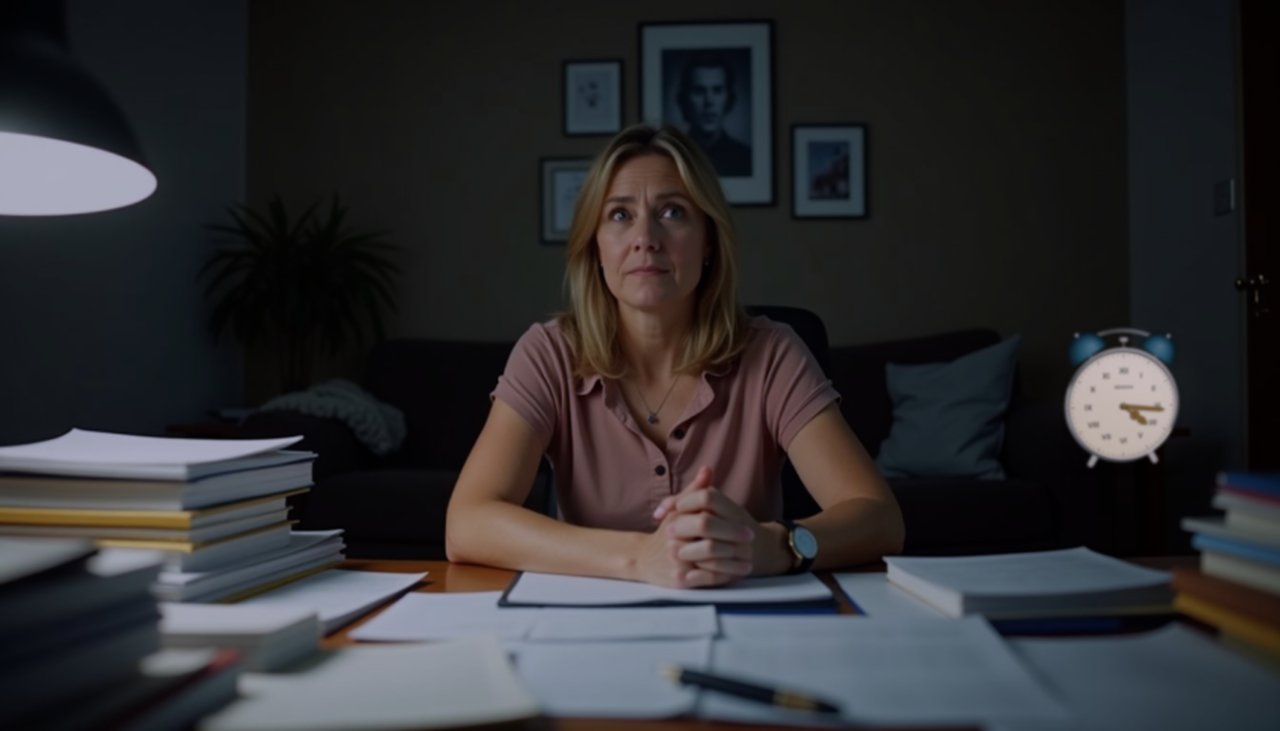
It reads **4:16**
